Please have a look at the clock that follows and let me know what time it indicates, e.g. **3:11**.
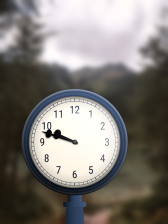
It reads **9:48**
